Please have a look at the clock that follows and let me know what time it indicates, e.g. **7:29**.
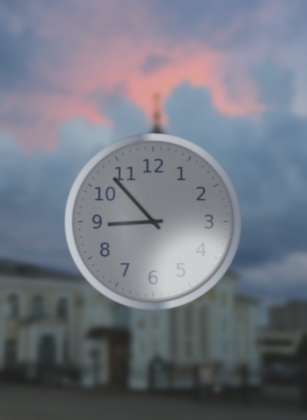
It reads **8:53**
